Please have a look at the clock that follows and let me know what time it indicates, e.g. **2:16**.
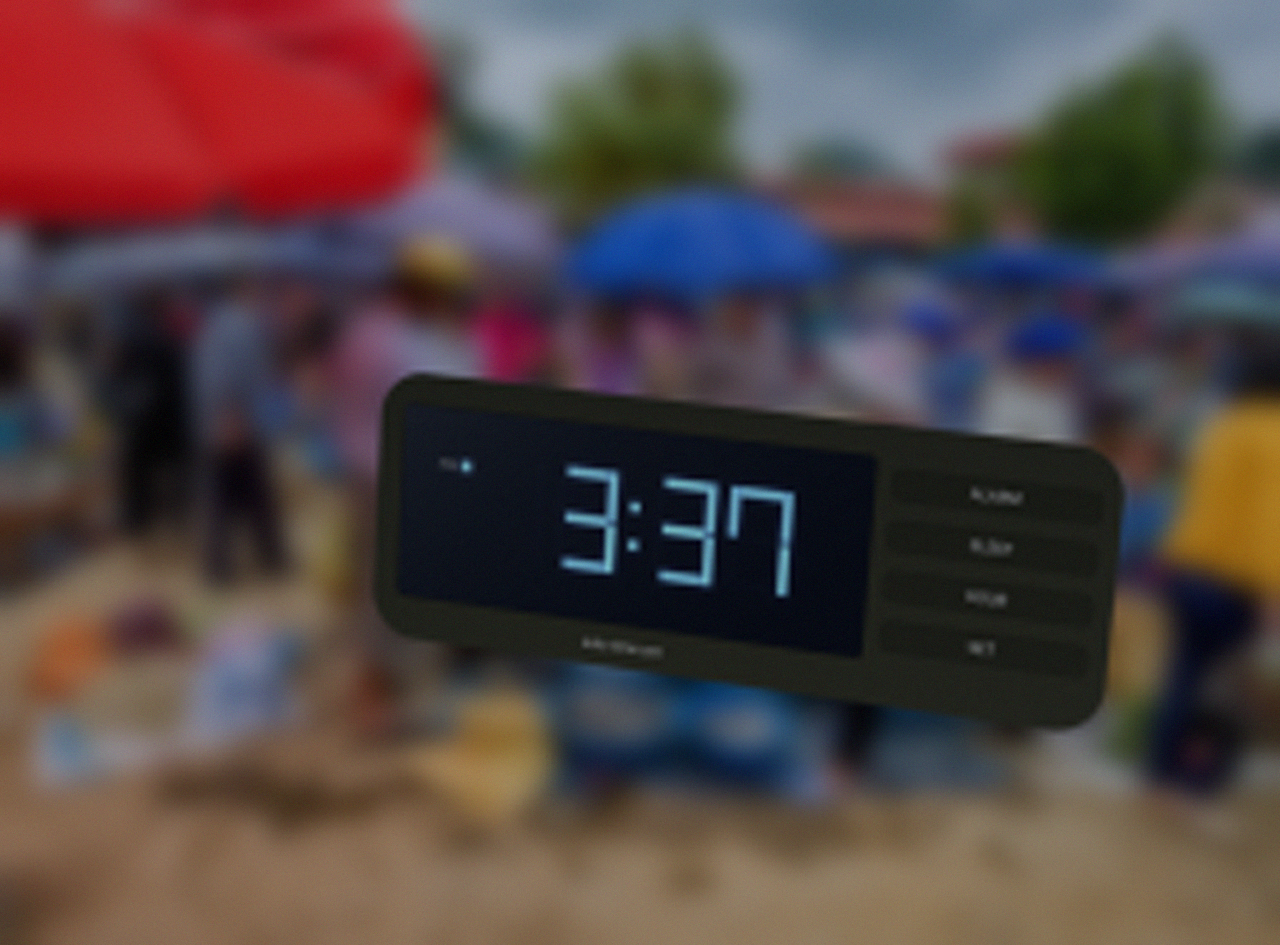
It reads **3:37**
